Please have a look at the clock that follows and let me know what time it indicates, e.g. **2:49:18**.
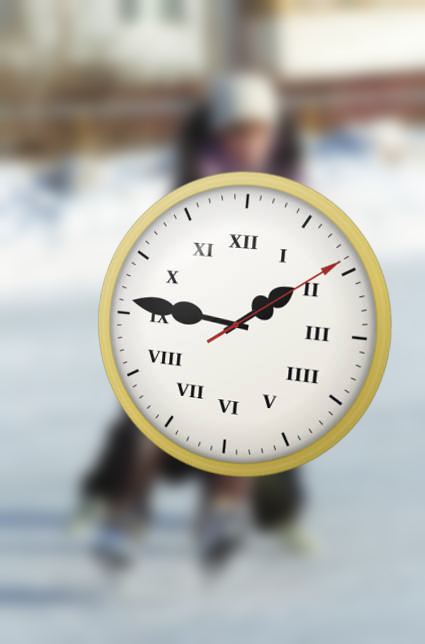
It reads **1:46:09**
